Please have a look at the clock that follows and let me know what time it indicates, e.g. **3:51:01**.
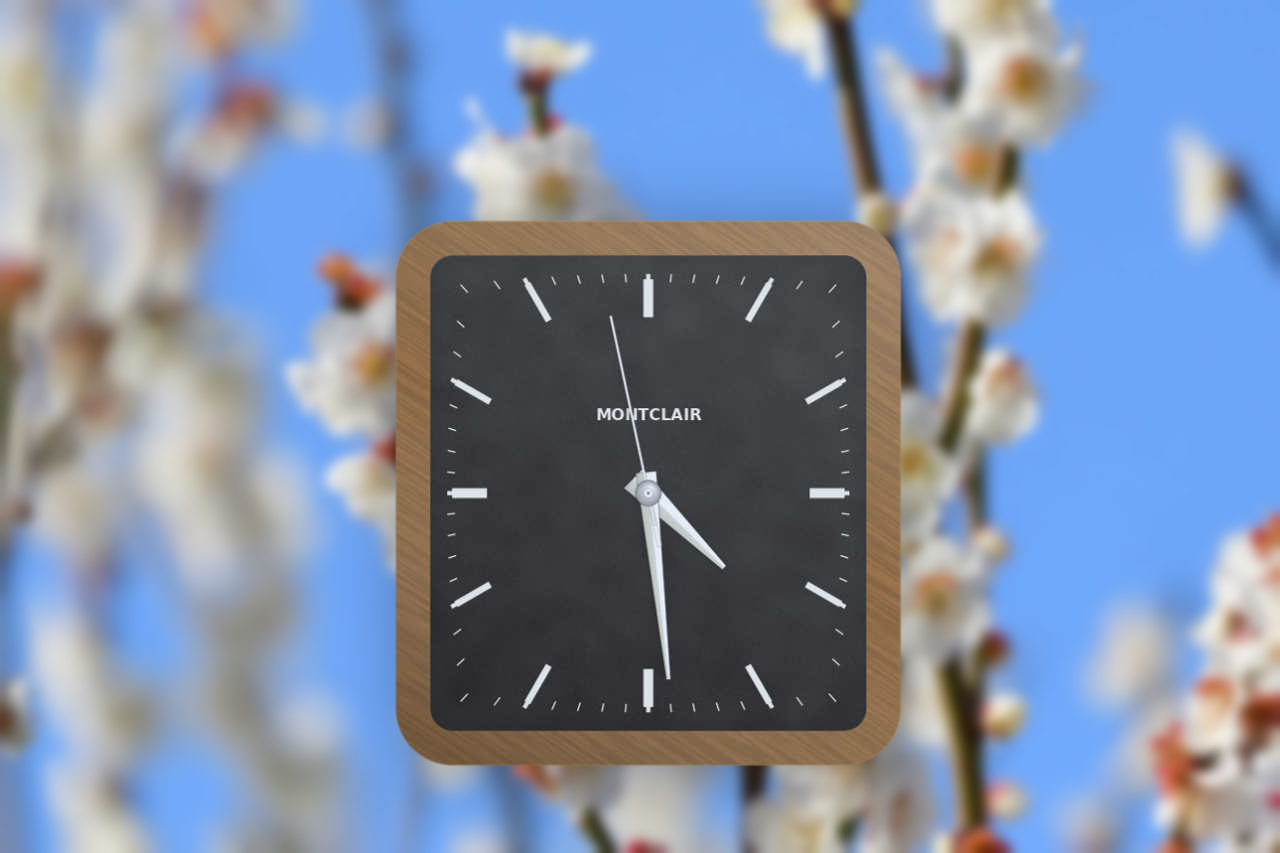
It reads **4:28:58**
